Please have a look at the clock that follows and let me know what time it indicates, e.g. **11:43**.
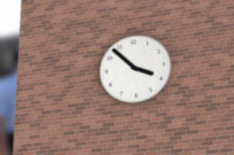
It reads **3:53**
